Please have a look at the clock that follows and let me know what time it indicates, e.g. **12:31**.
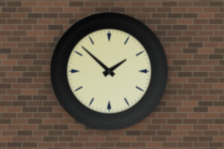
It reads **1:52**
